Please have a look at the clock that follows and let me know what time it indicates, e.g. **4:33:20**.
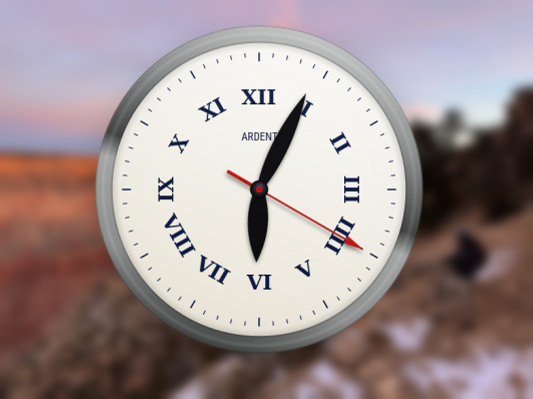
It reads **6:04:20**
